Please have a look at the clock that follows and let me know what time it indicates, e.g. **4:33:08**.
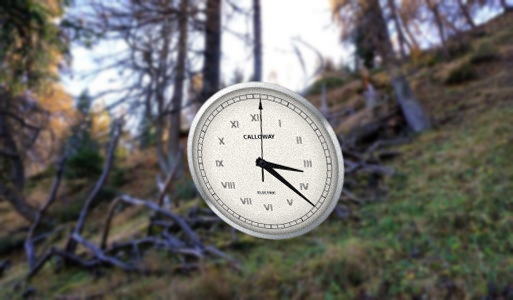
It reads **3:22:01**
